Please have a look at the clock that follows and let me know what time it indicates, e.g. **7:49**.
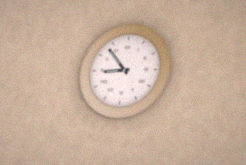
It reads **8:53**
